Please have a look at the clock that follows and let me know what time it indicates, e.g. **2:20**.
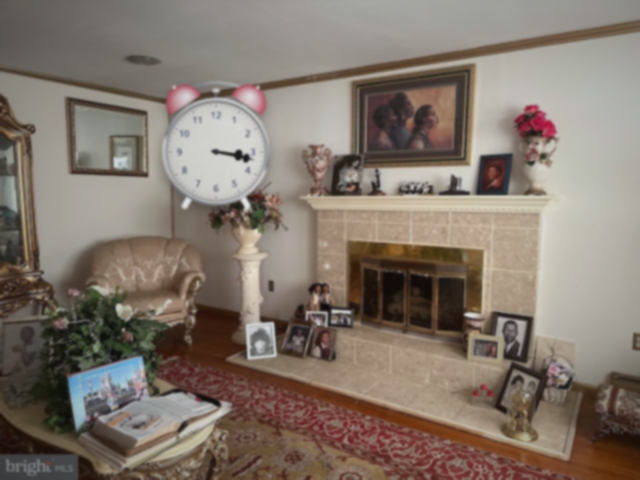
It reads **3:17**
